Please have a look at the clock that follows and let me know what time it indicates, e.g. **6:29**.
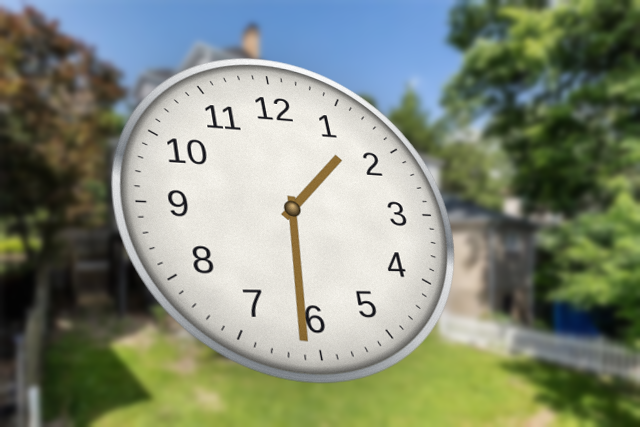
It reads **1:31**
